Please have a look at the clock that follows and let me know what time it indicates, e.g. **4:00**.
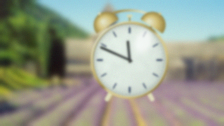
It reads **11:49**
